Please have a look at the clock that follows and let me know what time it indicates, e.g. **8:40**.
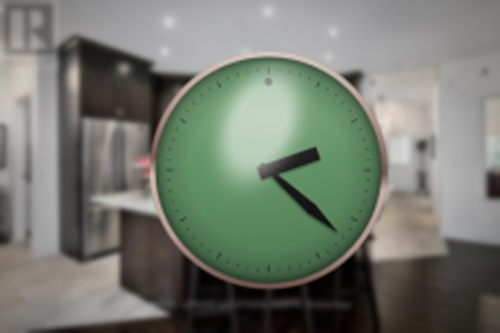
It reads **2:22**
